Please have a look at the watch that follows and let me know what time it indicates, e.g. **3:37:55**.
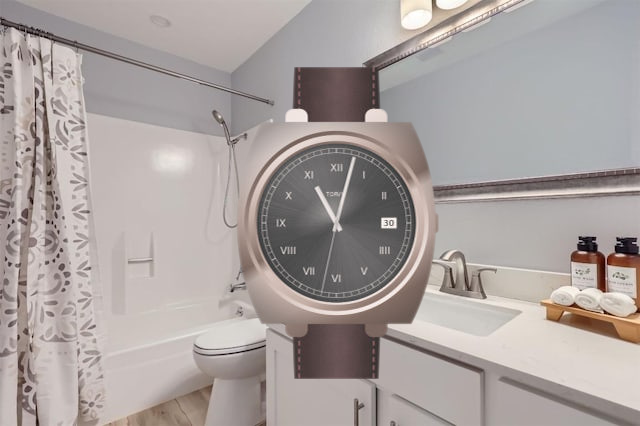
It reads **11:02:32**
